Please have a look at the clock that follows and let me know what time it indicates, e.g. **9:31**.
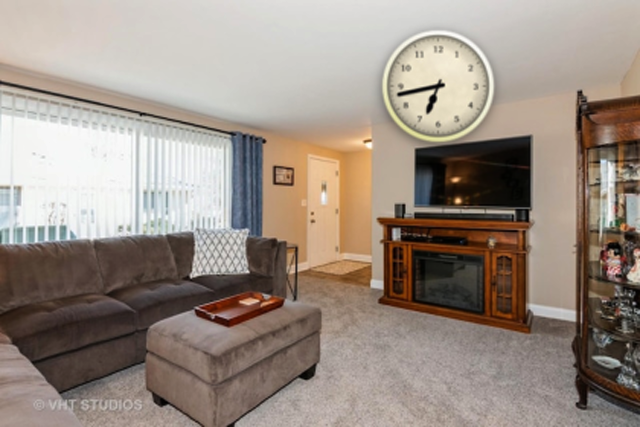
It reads **6:43**
